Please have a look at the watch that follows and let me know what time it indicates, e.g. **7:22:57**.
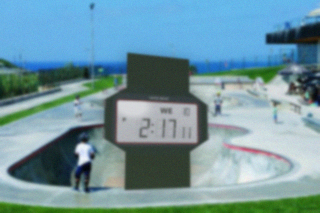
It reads **2:17:11**
